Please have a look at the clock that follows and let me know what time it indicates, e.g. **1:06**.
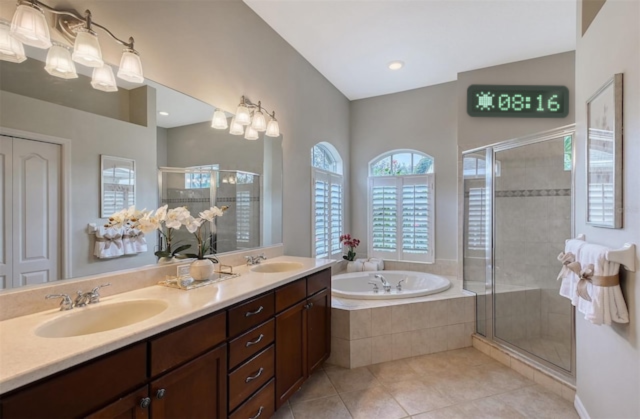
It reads **8:16**
